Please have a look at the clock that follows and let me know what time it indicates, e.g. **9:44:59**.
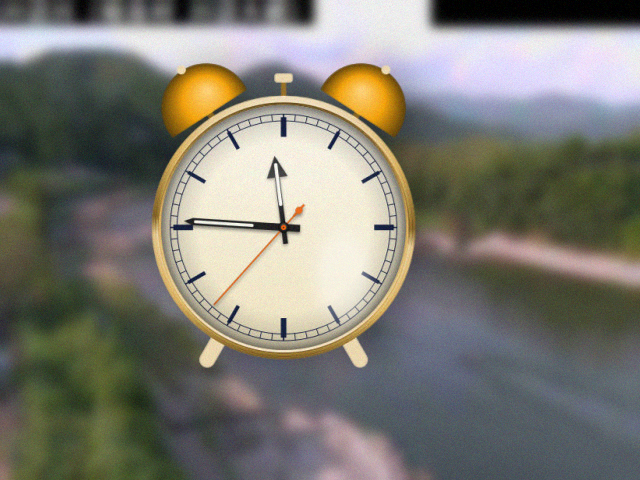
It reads **11:45:37**
